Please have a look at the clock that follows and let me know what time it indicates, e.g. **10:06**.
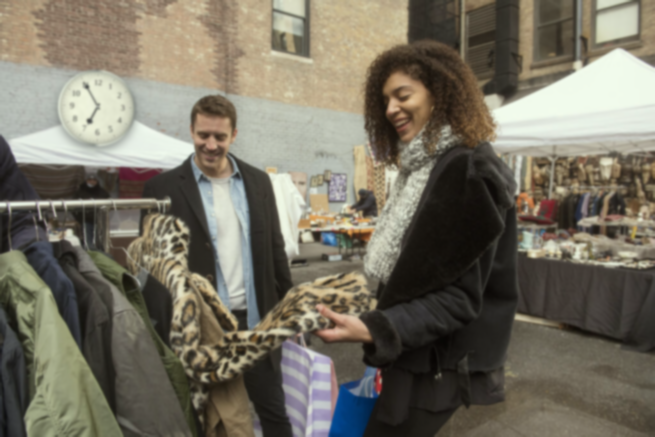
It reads **6:55**
